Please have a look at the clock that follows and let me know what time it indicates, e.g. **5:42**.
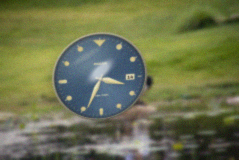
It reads **3:34**
